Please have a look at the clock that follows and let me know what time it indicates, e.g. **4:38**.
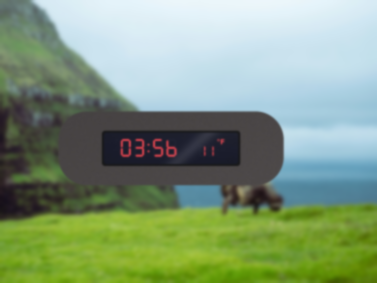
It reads **3:56**
